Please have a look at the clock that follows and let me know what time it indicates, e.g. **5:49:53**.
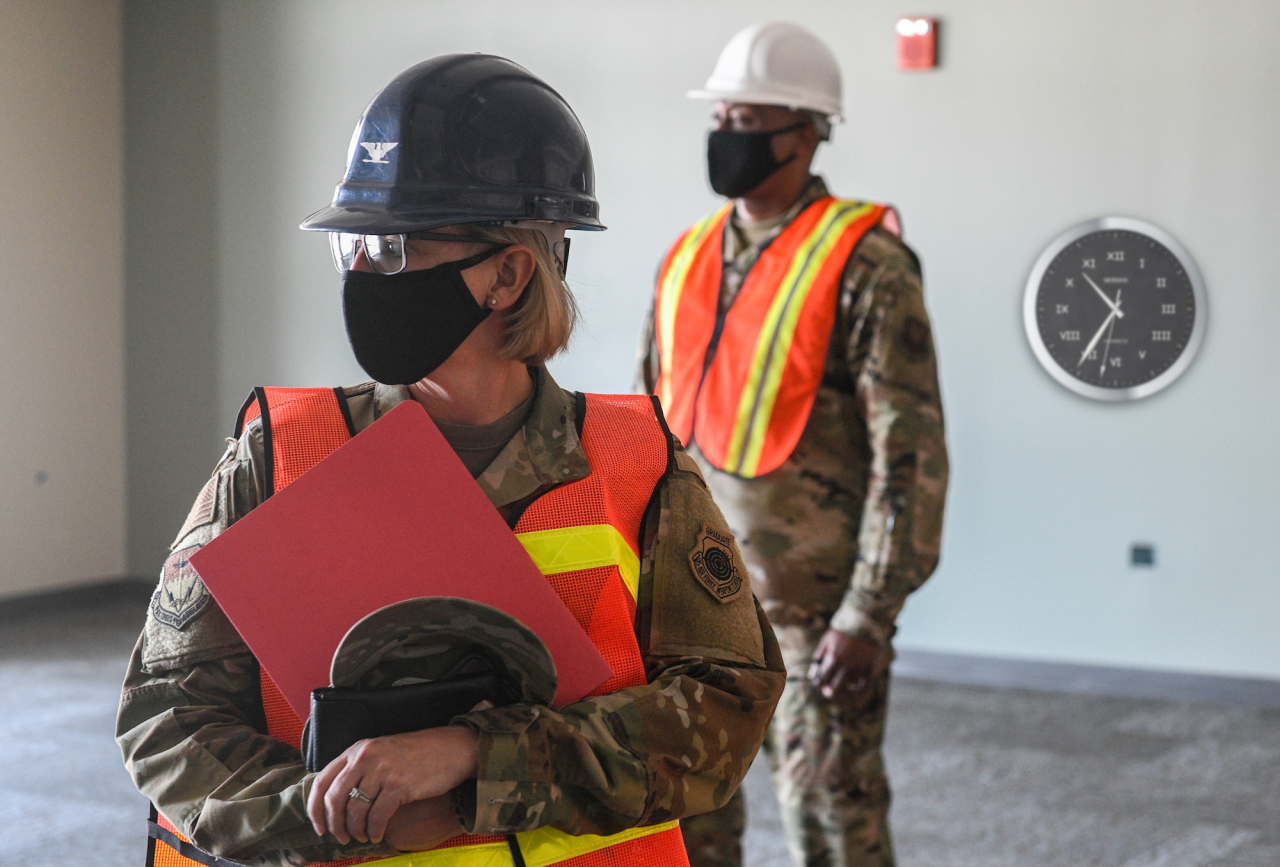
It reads **10:35:32**
